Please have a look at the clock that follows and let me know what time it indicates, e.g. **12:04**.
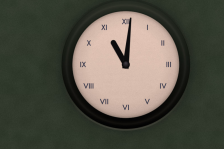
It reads **11:01**
